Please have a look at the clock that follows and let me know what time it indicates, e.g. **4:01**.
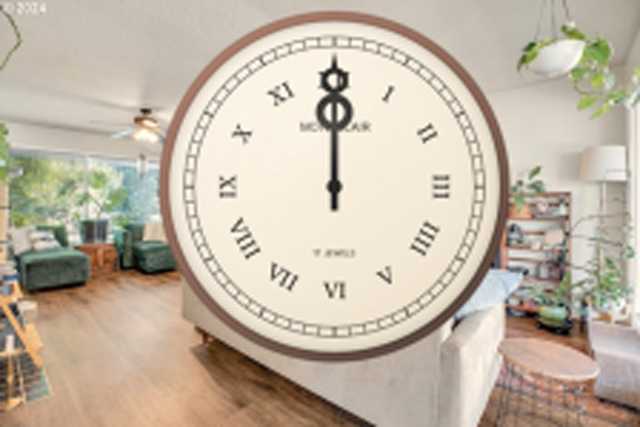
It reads **12:00**
